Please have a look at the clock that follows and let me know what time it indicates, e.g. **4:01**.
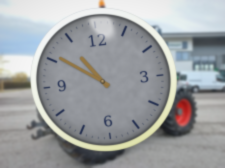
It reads **10:51**
